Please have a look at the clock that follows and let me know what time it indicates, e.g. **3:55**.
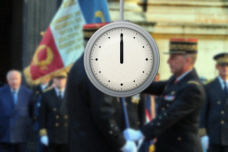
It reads **12:00**
